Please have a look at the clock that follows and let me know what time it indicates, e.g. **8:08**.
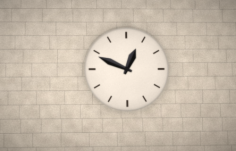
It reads **12:49**
